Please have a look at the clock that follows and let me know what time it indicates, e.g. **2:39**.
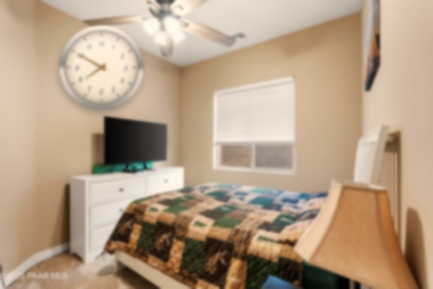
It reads **7:50**
